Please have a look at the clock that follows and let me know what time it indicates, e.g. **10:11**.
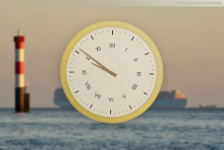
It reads **9:51**
